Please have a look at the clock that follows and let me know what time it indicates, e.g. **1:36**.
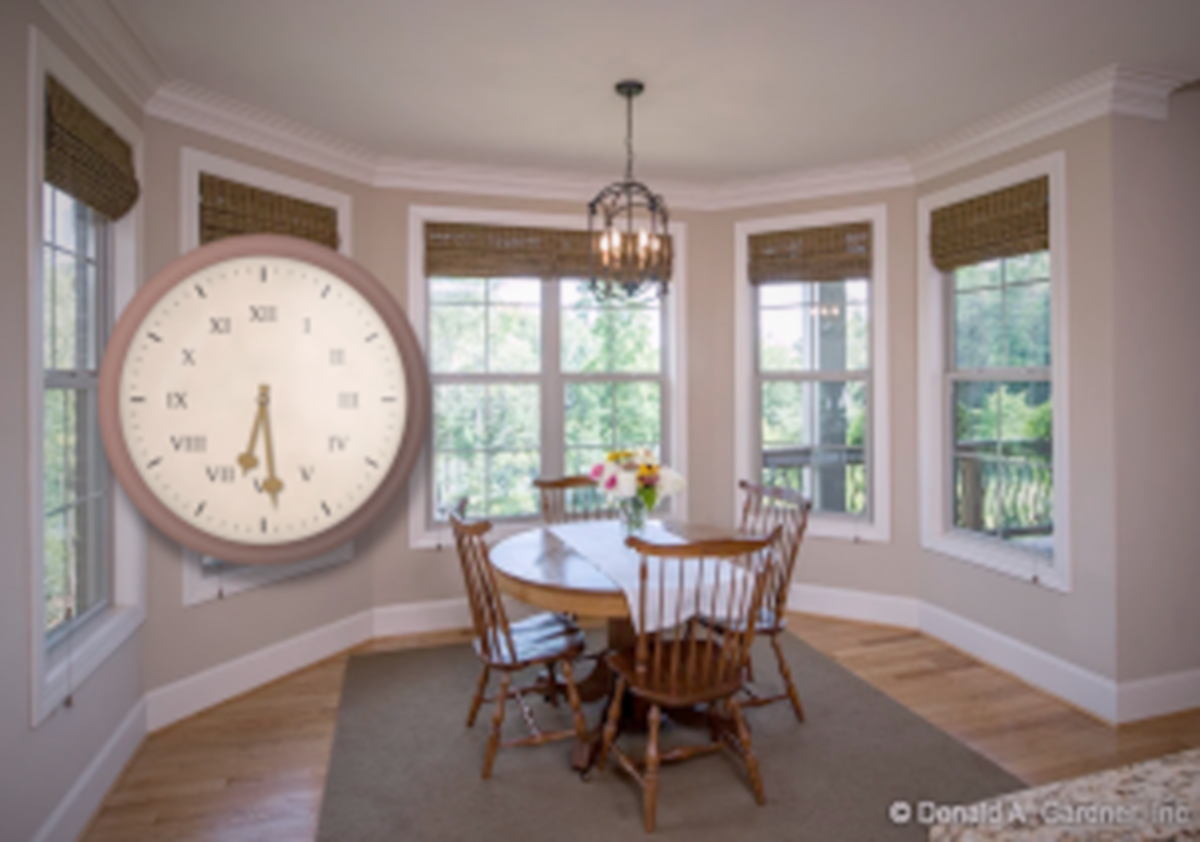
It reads **6:29**
